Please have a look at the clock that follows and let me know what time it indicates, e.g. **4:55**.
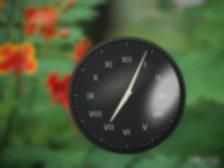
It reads **7:04**
